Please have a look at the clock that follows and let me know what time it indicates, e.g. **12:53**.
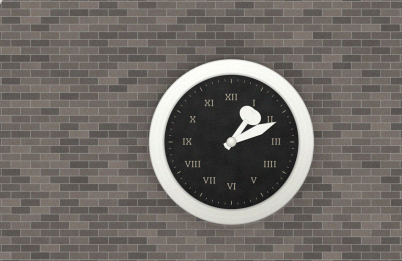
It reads **1:11**
